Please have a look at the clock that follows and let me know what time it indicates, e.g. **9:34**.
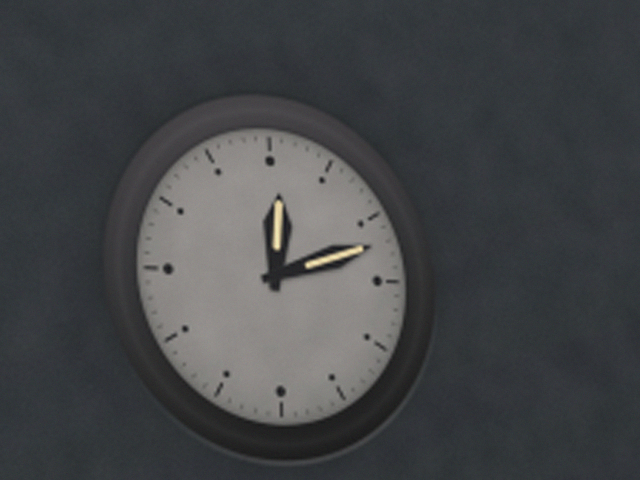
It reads **12:12**
